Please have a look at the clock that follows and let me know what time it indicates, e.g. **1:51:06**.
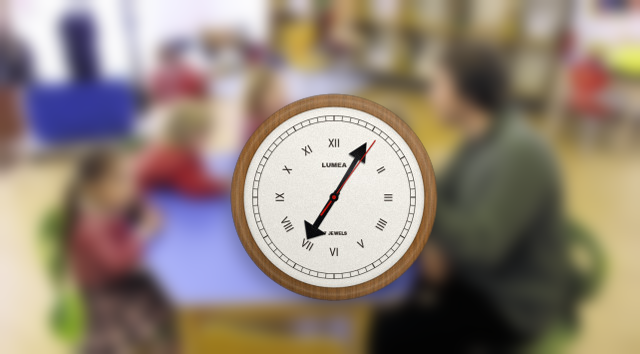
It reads **7:05:06**
